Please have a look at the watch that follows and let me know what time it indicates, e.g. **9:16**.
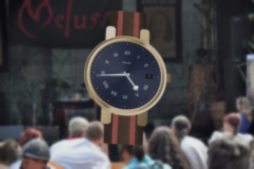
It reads **4:44**
